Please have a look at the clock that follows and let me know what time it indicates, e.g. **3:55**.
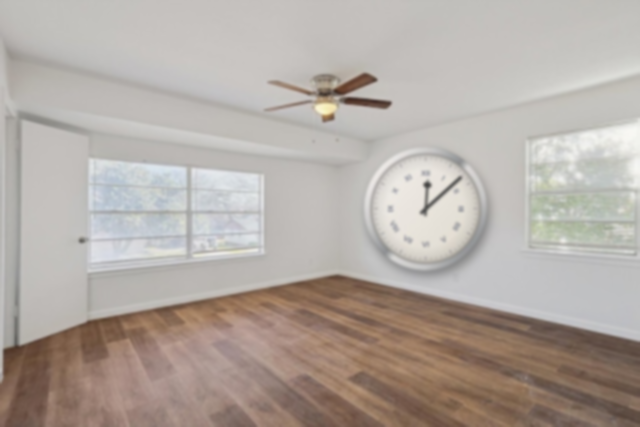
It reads **12:08**
